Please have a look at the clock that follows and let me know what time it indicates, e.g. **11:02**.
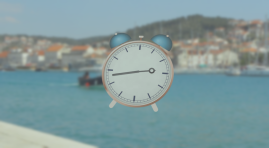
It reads **2:43**
